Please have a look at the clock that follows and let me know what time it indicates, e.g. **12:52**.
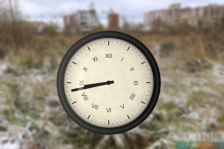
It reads **8:43**
